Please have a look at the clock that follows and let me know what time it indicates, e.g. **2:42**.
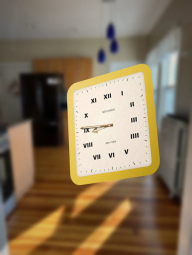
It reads **8:46**
